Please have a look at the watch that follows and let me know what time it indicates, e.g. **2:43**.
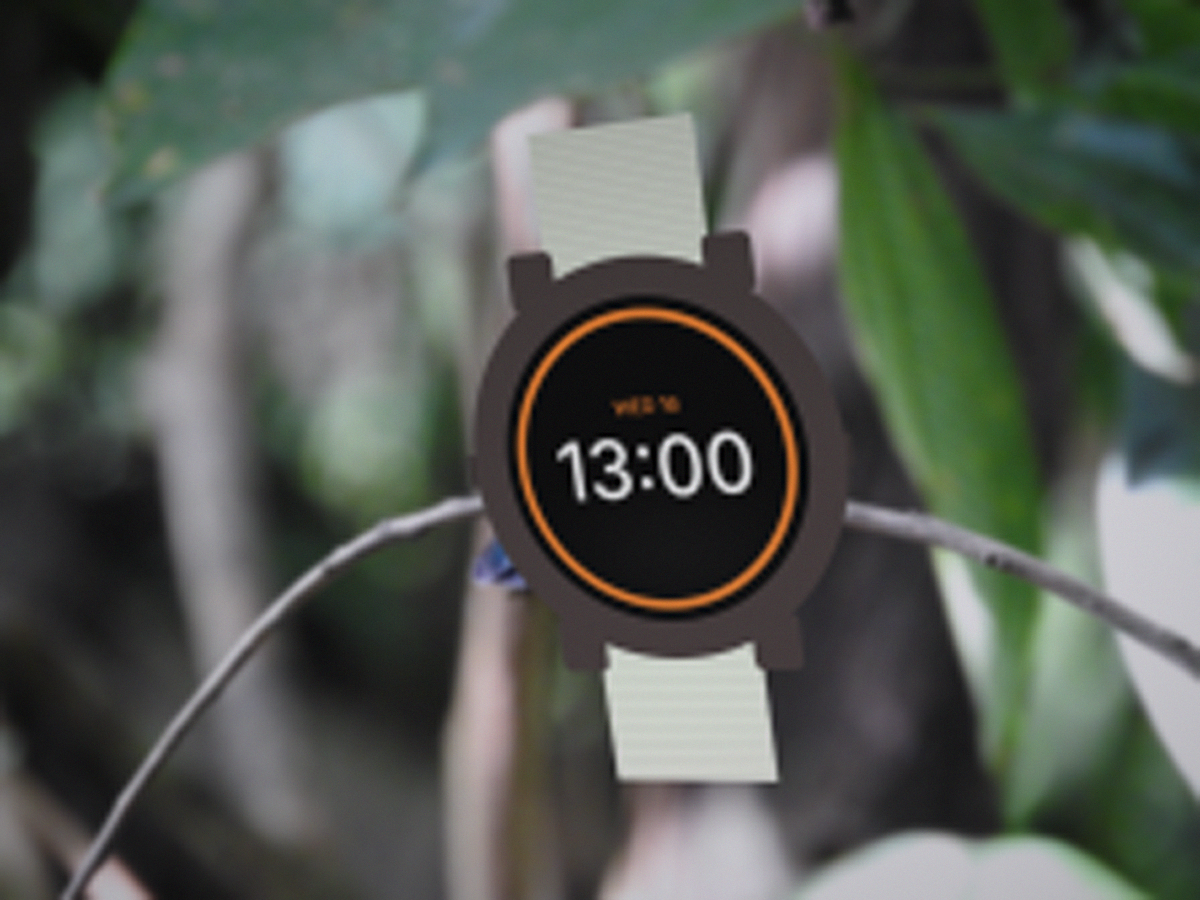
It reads **13:00**
